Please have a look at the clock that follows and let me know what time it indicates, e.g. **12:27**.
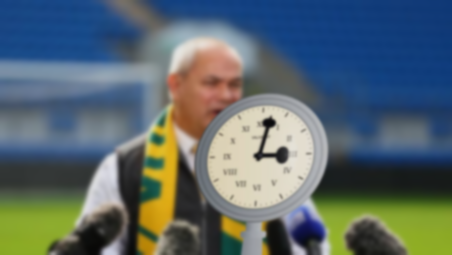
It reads **3:02**
